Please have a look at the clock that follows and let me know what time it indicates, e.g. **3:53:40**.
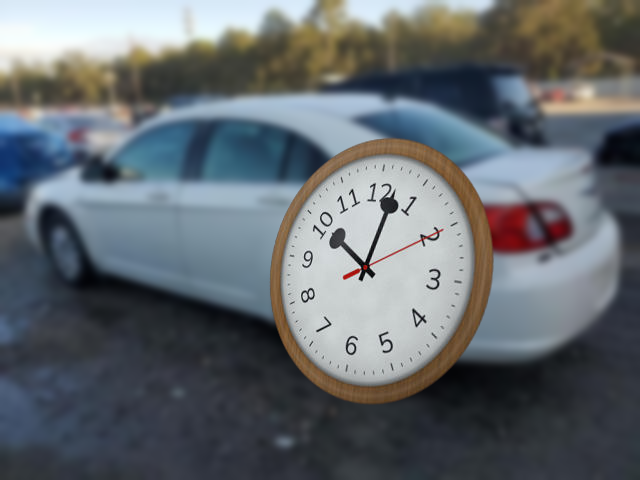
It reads **10:02:10**
